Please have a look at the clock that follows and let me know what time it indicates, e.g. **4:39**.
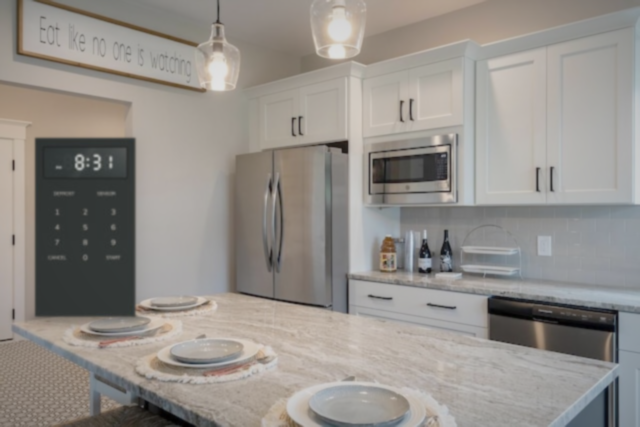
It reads **8:31**
